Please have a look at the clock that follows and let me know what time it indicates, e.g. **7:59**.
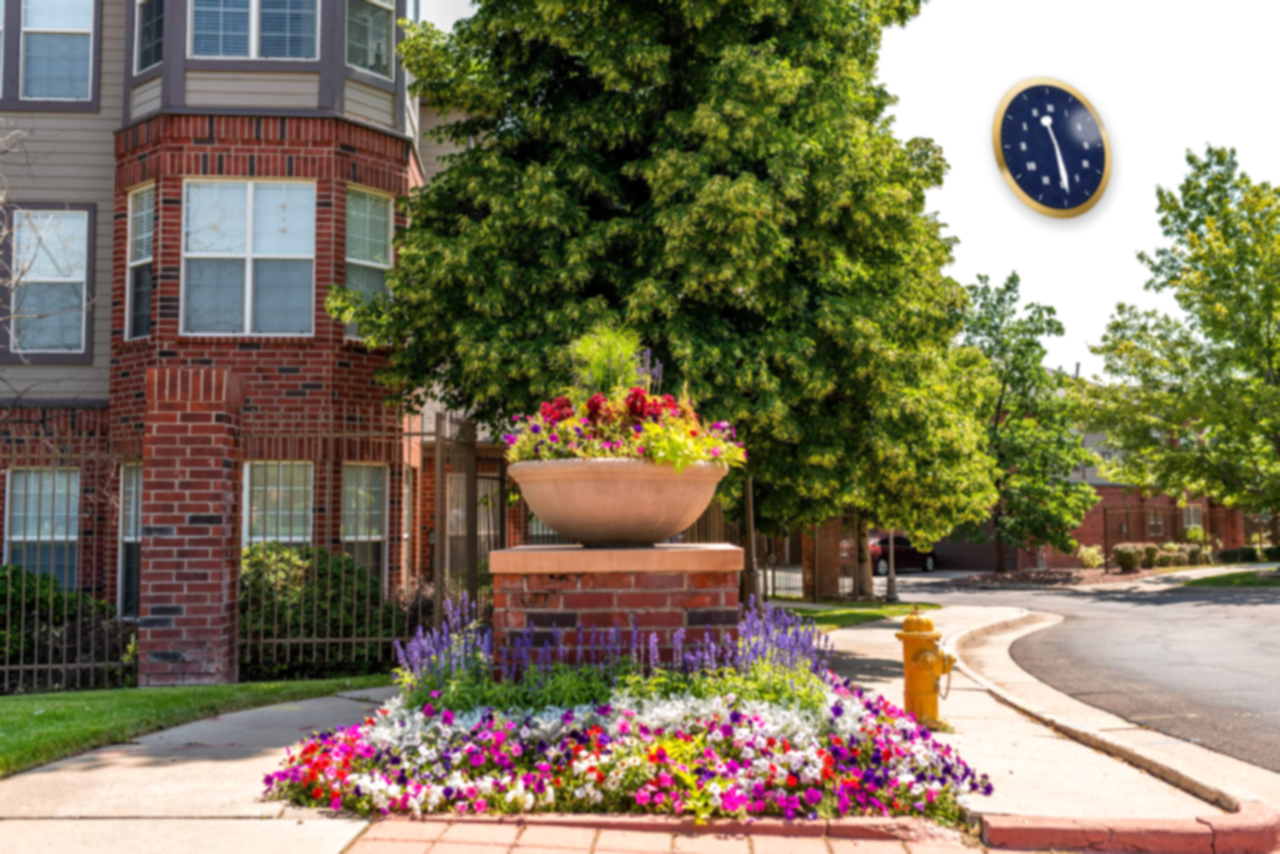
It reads **11:29**
